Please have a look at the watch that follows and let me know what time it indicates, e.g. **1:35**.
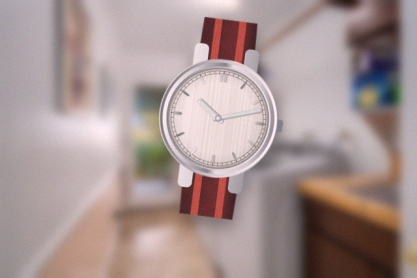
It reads **10:12**
